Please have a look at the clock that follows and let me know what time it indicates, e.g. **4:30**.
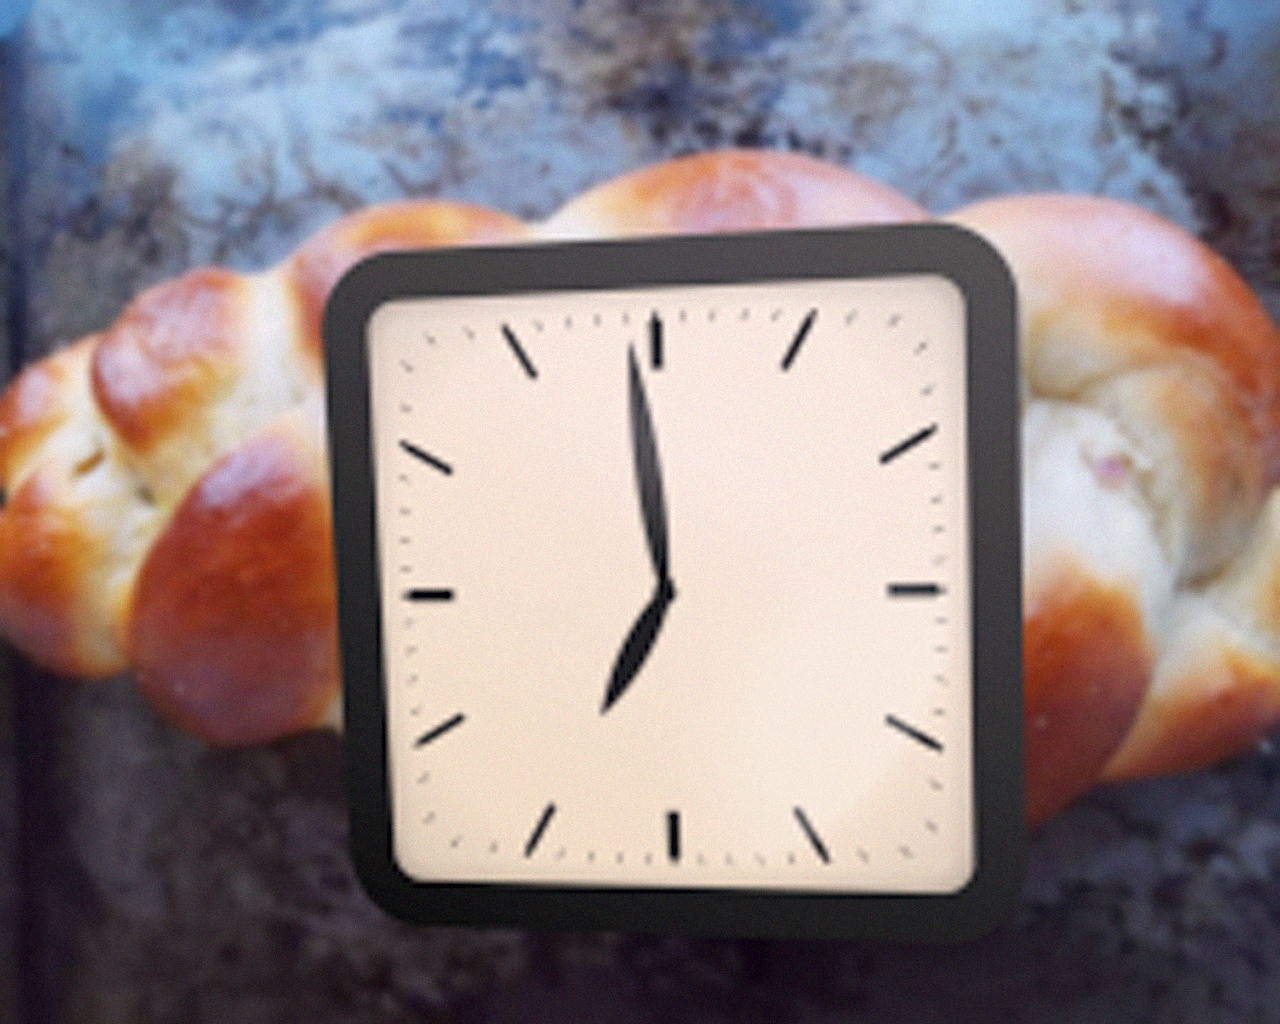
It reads **6:59**
